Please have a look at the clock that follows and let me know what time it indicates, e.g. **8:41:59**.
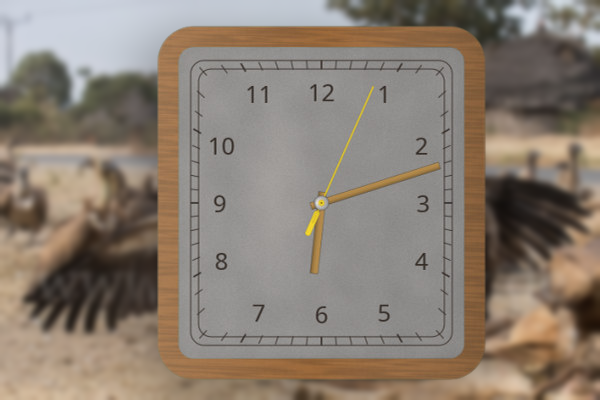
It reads **6:12:04**
